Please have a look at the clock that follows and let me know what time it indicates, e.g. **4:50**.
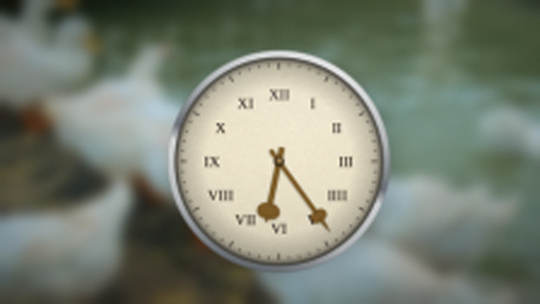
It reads **6:24**
